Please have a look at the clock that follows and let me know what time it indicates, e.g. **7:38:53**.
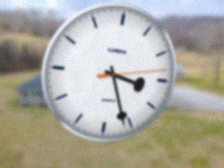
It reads **3:26:13**
